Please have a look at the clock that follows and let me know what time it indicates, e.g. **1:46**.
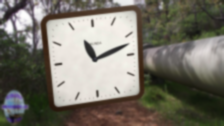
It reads **11:12**
